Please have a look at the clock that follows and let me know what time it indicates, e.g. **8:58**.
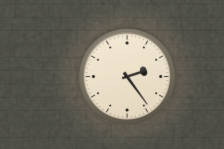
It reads **2:24**
